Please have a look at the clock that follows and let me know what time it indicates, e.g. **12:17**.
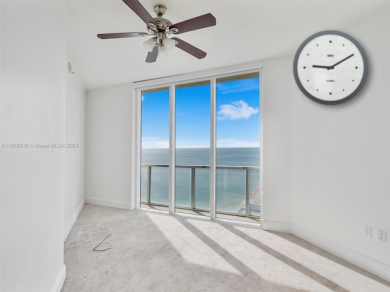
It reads **9:10**
